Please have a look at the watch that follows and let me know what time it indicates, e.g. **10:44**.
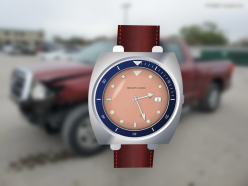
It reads **2:26**
